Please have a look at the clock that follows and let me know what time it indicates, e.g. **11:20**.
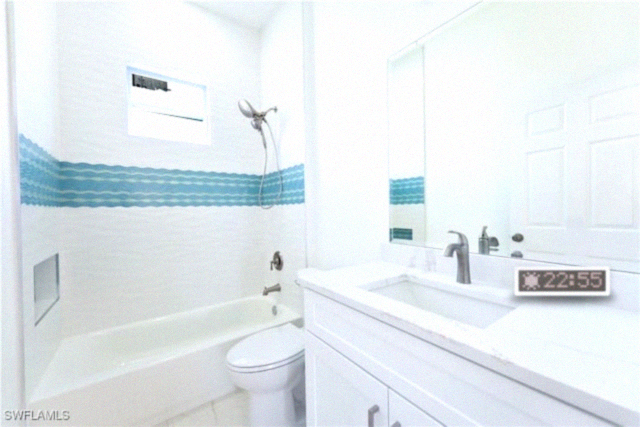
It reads **22:55**
